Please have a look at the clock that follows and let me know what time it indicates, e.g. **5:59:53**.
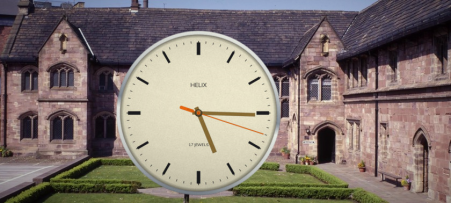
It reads **5:15:18**
